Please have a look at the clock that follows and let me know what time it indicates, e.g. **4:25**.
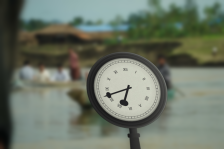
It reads **6:42**
